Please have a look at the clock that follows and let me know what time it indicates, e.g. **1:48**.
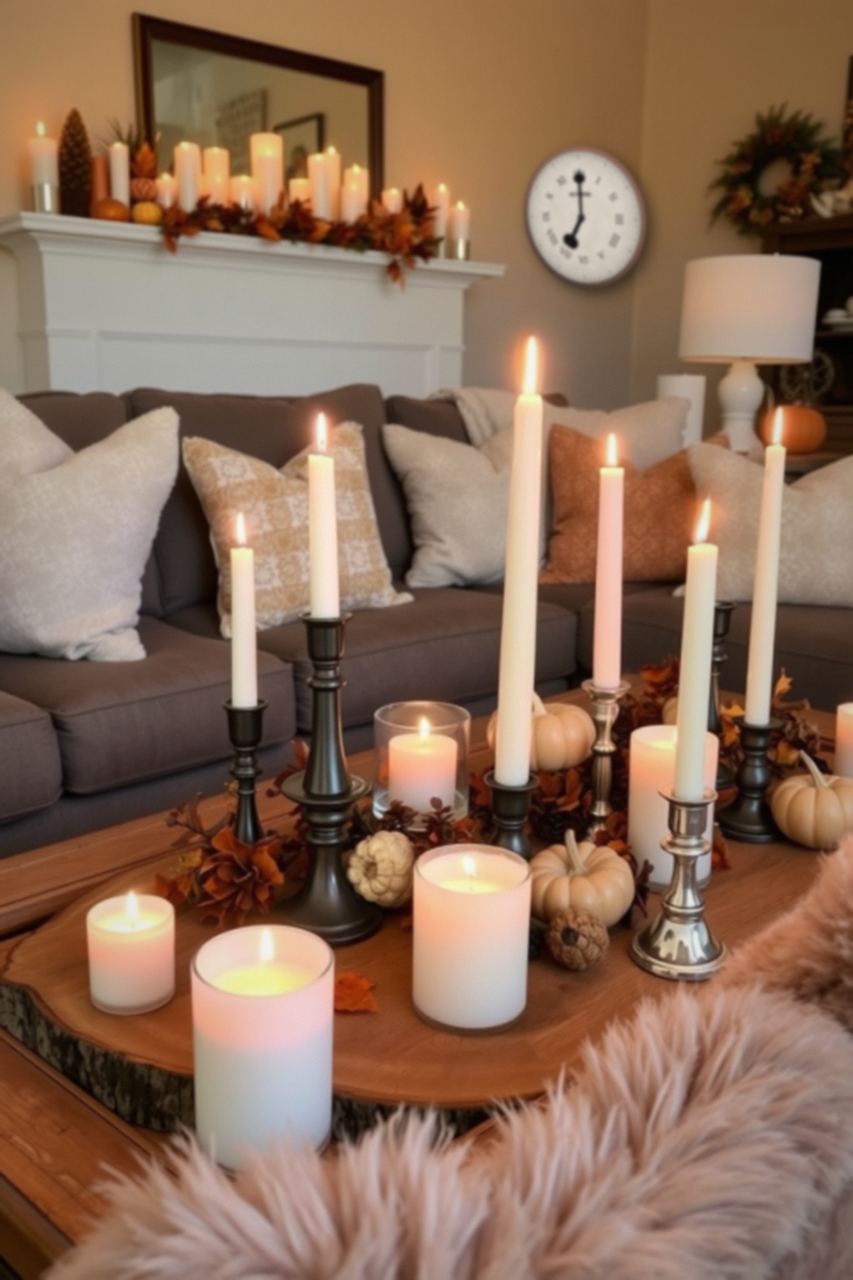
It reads **7:00**
